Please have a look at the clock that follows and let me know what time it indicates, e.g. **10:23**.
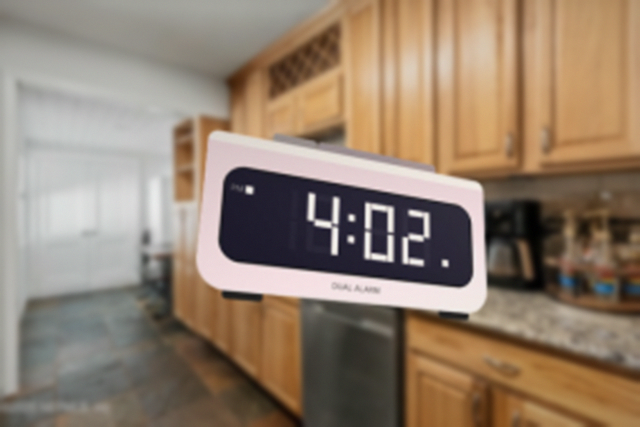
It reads **4:02**
